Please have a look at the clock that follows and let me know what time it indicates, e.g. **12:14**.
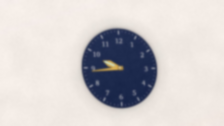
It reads **9:44**
